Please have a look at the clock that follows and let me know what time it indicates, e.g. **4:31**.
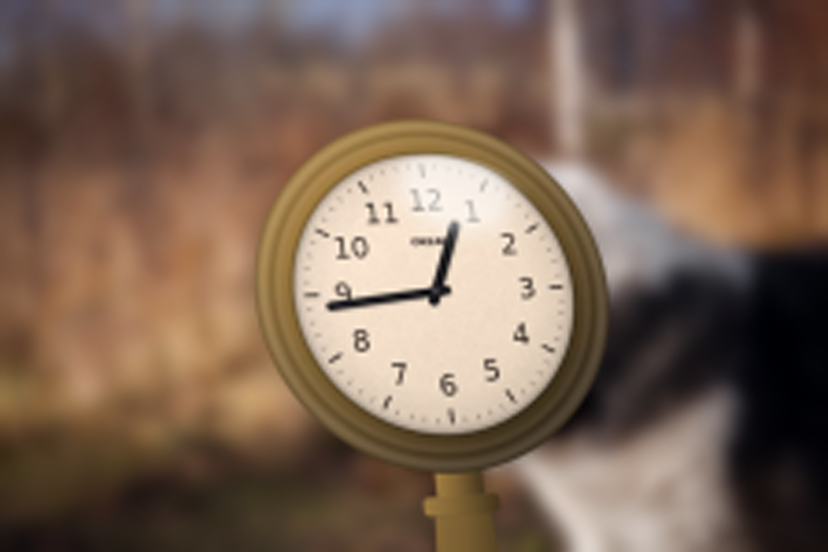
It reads **12:44**
